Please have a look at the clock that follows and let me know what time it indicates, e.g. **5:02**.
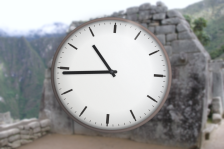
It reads **10:44**
